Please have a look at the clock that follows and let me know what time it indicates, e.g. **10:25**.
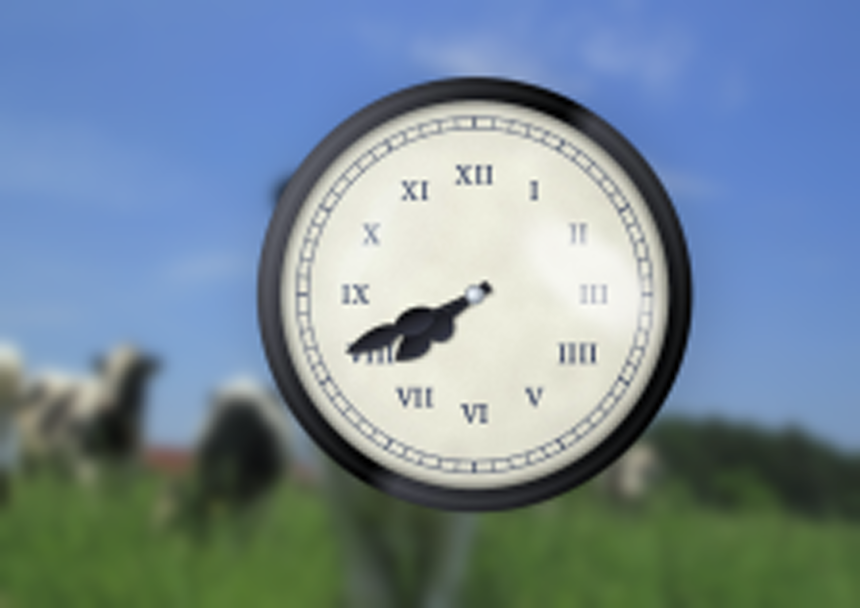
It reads **7:41**
